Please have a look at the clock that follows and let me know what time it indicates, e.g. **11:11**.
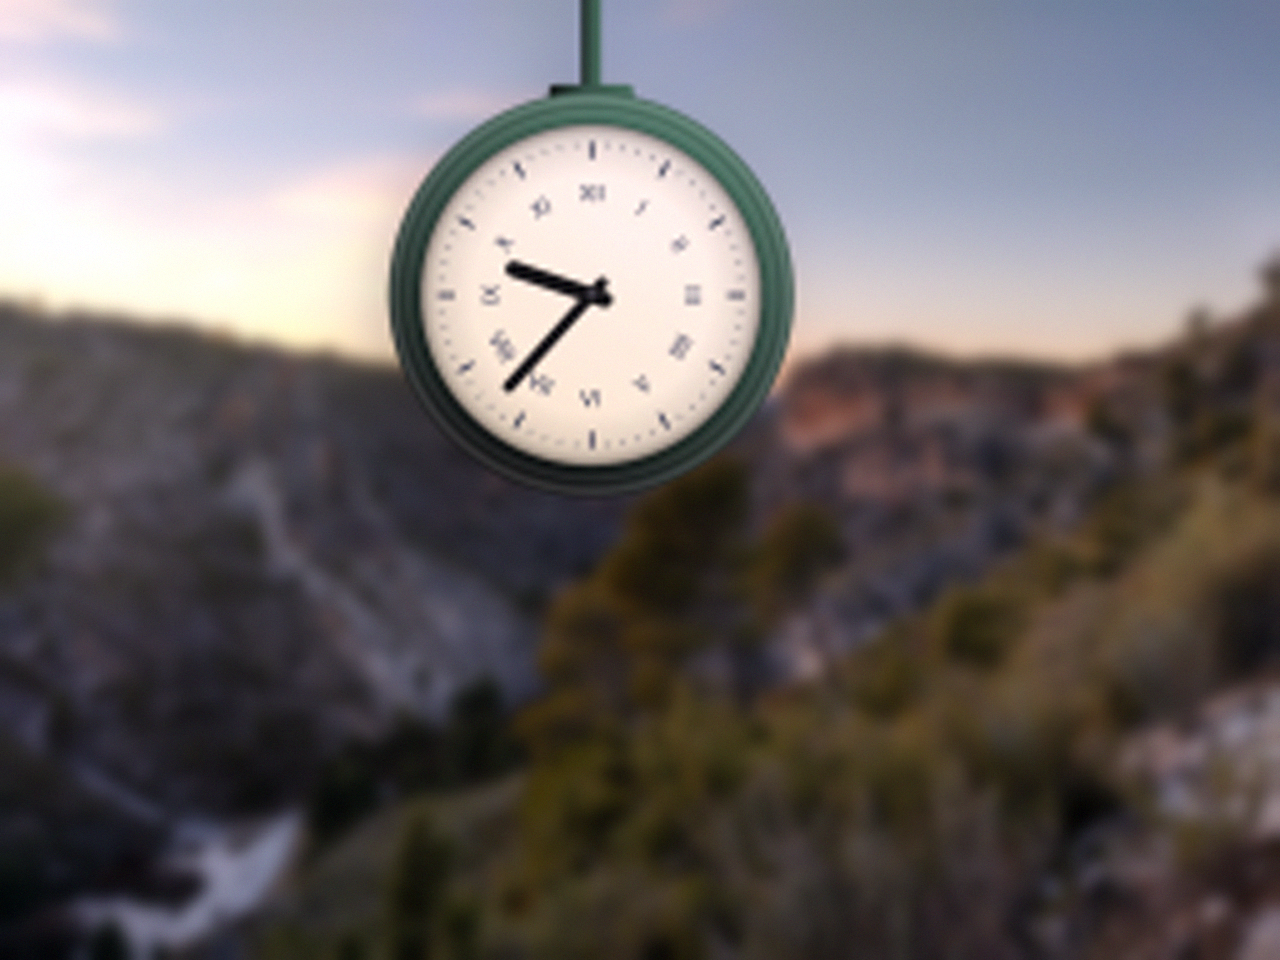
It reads **9:37**
